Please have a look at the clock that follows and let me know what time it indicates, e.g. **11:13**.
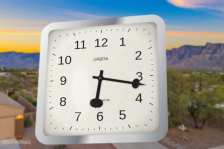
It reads **6:17**
